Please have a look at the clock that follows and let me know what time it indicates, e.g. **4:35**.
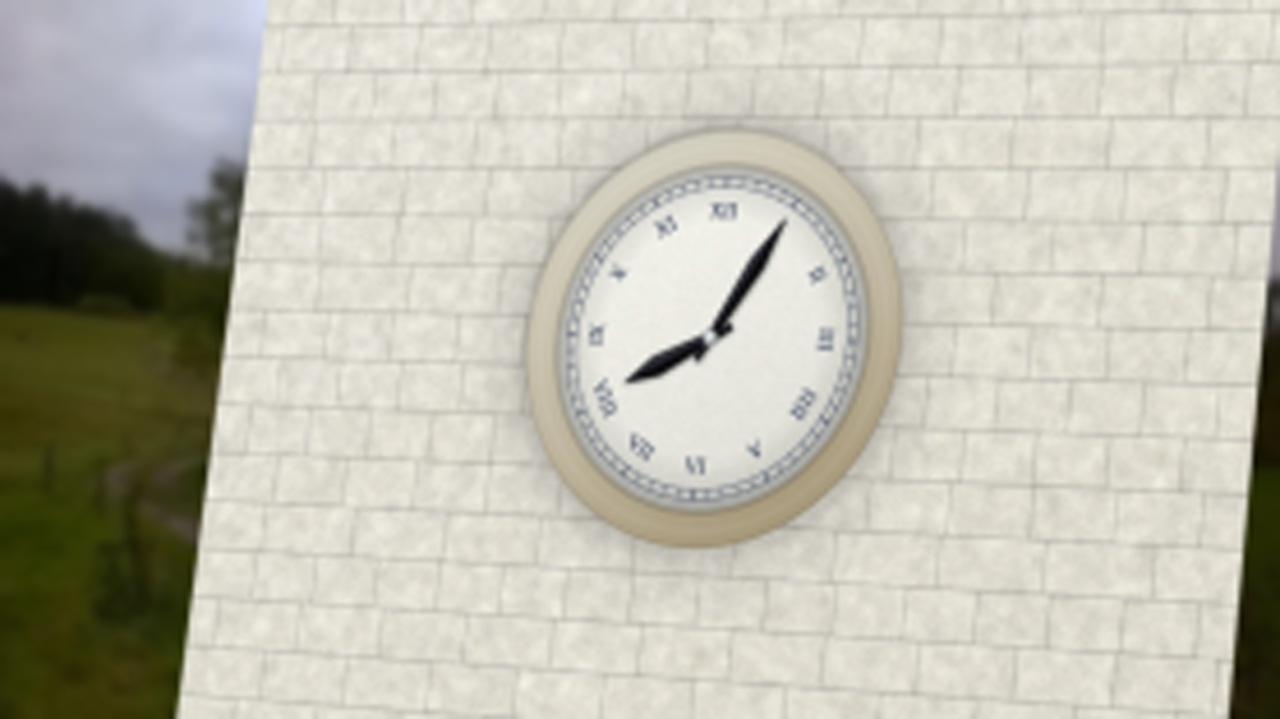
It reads **8:05**
